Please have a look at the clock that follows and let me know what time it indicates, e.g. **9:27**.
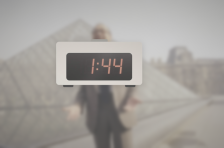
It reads **1:44**
